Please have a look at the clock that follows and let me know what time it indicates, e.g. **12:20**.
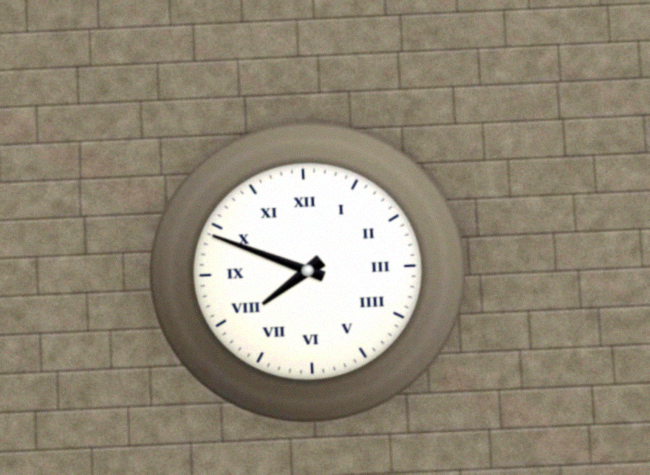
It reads **7:49**
